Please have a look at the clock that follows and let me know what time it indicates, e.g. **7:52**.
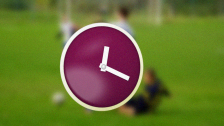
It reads **12:19**
